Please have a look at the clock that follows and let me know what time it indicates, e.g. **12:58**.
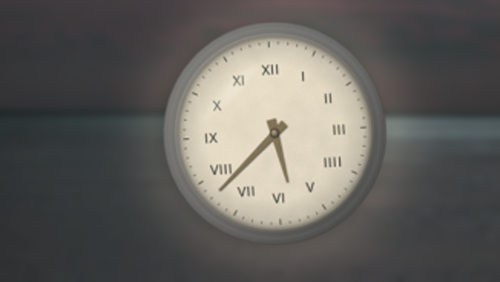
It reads **5:38**
